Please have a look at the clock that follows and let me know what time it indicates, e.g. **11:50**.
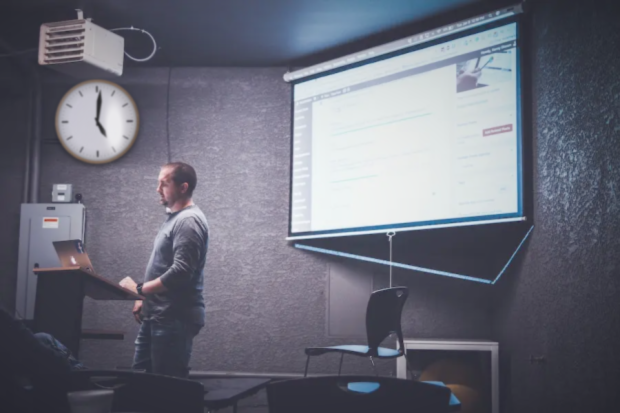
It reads **5:01**
